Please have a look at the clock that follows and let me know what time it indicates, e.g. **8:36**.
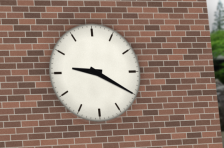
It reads **9:20**
